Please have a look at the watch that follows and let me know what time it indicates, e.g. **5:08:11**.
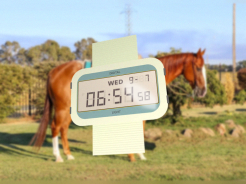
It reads **6:54:58**
